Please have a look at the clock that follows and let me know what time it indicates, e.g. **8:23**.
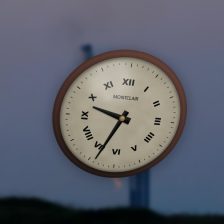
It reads **9:34**
